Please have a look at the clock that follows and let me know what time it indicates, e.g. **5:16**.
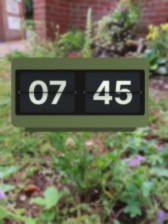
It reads **7:45**
